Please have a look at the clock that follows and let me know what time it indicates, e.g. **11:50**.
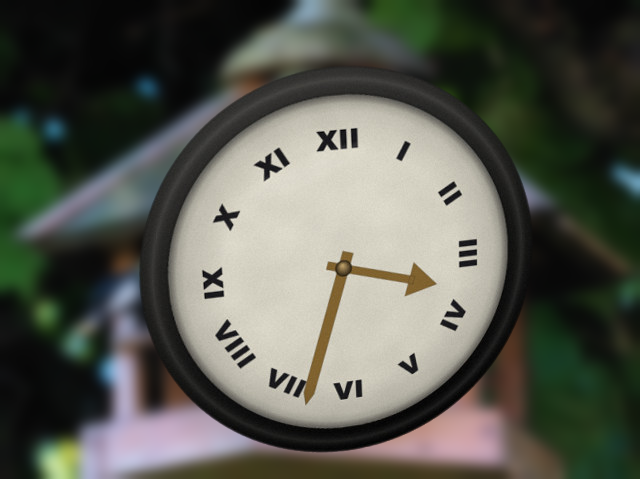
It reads **3:33**
